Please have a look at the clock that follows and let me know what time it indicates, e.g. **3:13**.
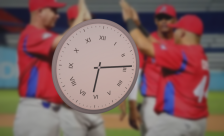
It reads **6:14**
